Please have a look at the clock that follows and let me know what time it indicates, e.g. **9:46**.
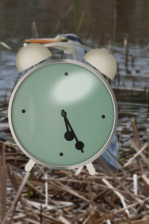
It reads **5:25**
